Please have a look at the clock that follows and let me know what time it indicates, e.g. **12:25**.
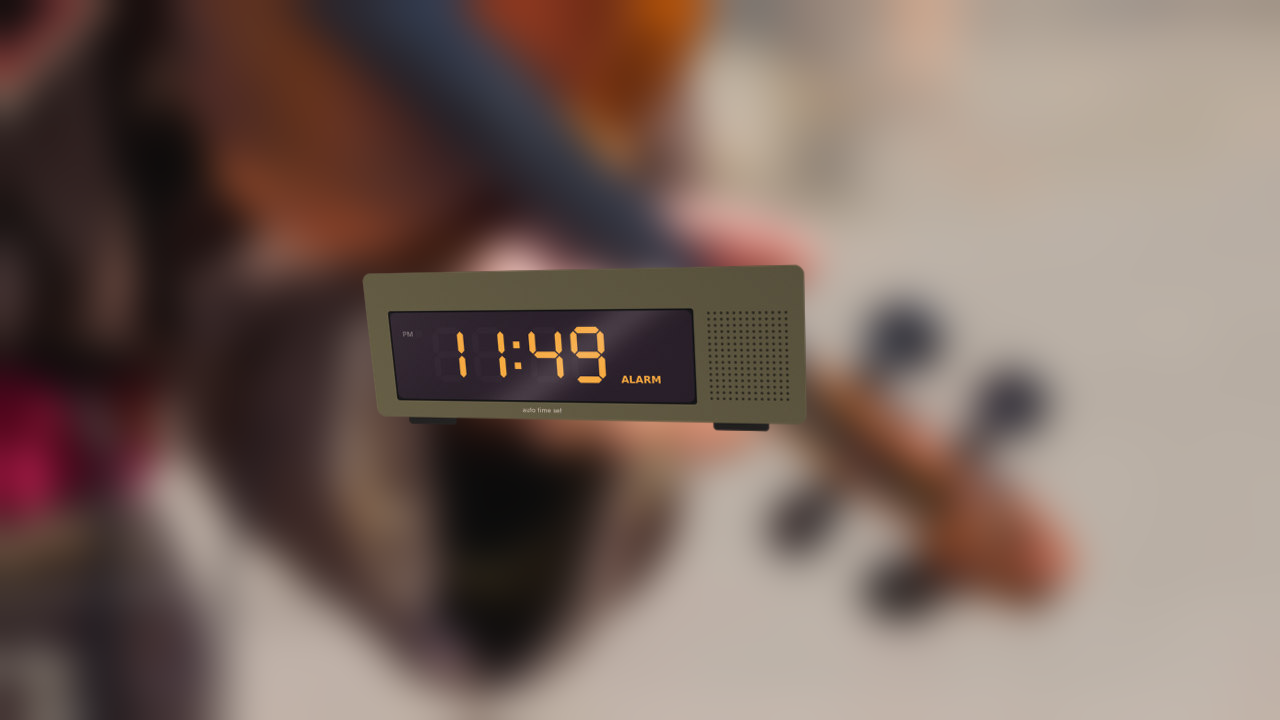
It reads **11:49**
